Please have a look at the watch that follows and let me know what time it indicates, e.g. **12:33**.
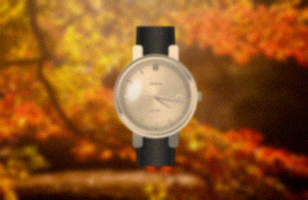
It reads **4:17**
